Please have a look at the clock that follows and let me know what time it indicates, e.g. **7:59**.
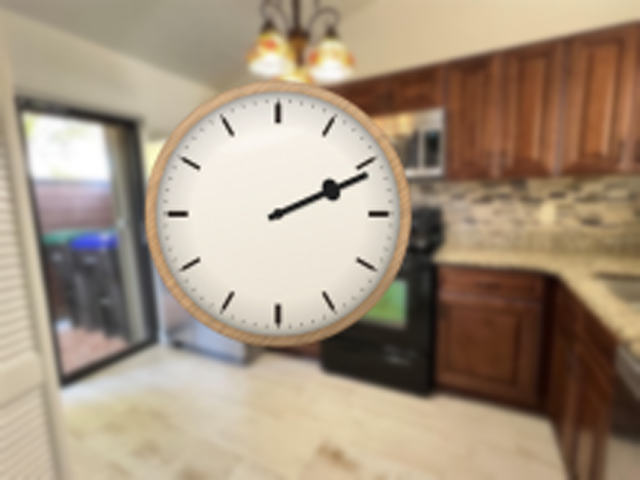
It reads **2:11**
